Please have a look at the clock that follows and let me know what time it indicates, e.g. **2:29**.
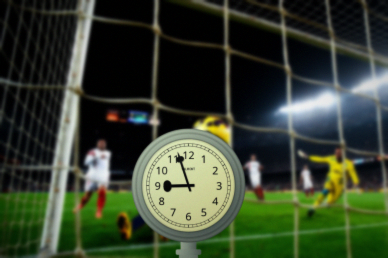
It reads **8:57**
